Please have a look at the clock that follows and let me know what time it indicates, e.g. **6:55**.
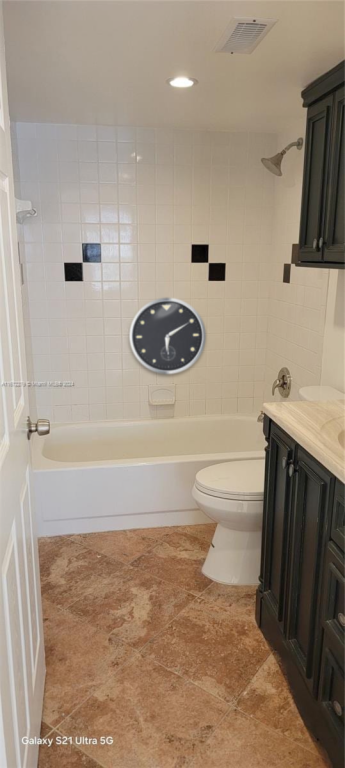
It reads **6:10**
